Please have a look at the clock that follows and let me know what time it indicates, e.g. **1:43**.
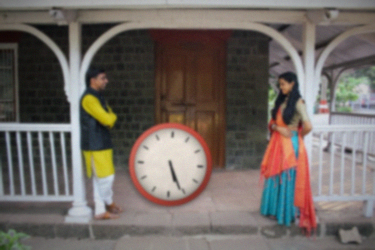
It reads **5:26**
